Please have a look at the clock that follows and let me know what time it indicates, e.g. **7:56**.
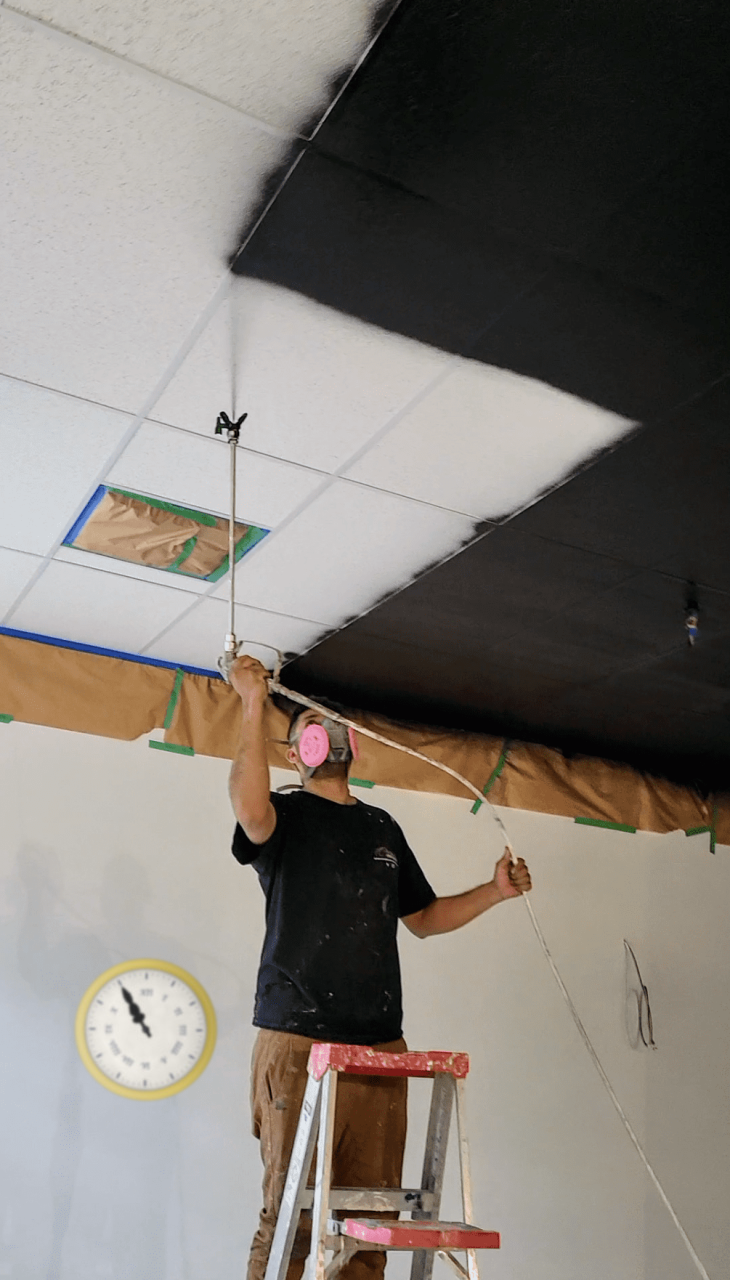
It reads **10:55**
